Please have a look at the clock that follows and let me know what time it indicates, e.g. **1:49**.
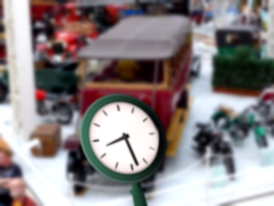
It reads **8:28**
